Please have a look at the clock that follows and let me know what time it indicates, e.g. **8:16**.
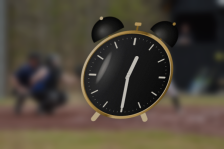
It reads **12:30**
